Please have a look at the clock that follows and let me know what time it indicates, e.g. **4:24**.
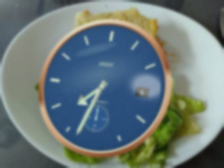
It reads **7:33**
